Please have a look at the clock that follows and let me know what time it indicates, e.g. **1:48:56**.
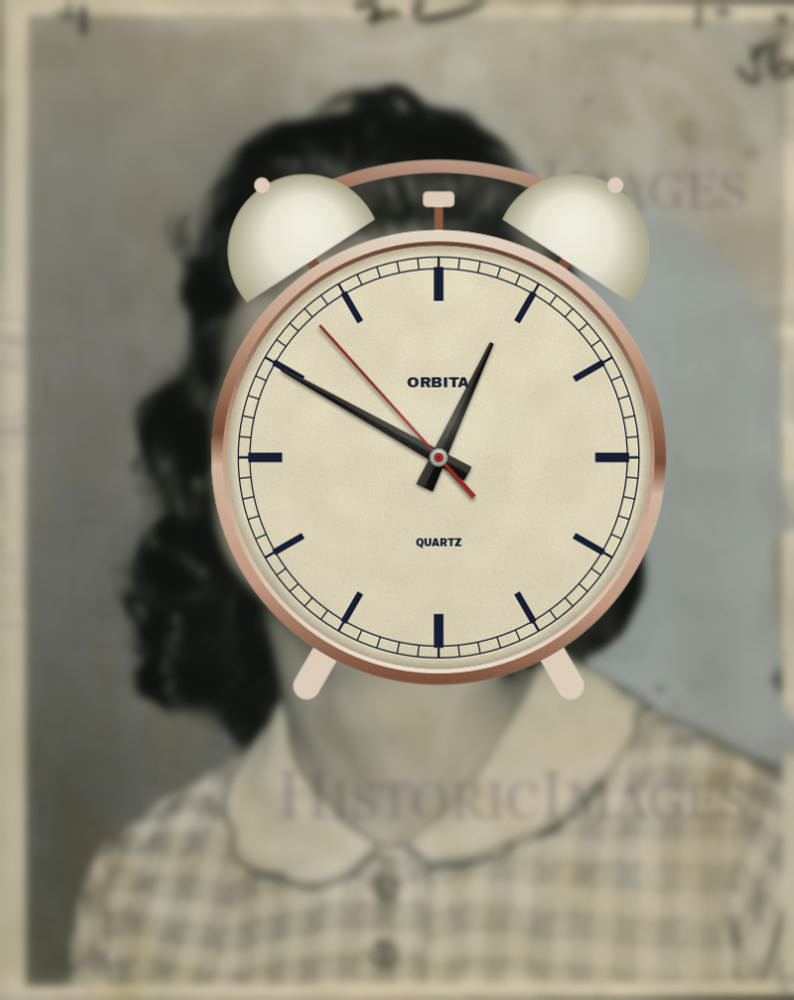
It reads **12:49:53**
